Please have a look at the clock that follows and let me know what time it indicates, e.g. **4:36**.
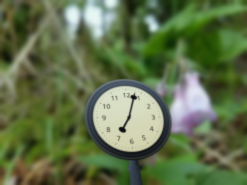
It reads **7:03**
